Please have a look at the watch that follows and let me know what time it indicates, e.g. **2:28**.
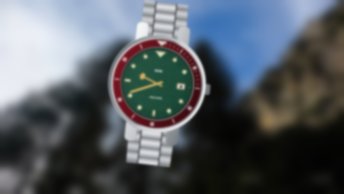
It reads **9:41**
